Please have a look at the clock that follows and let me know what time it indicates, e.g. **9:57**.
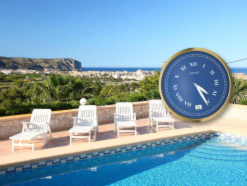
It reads **4:26**
